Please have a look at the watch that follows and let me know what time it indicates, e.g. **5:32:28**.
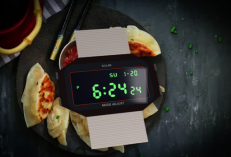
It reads **6:24:24**
